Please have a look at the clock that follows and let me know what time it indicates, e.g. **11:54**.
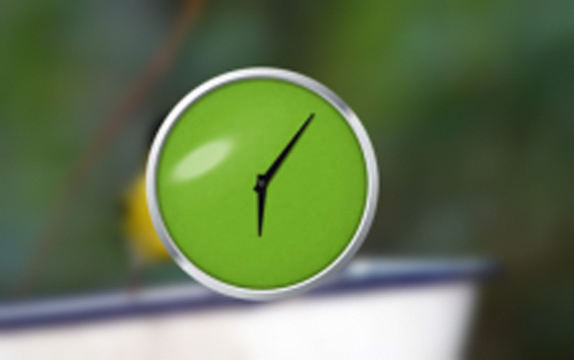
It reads **6:06**
